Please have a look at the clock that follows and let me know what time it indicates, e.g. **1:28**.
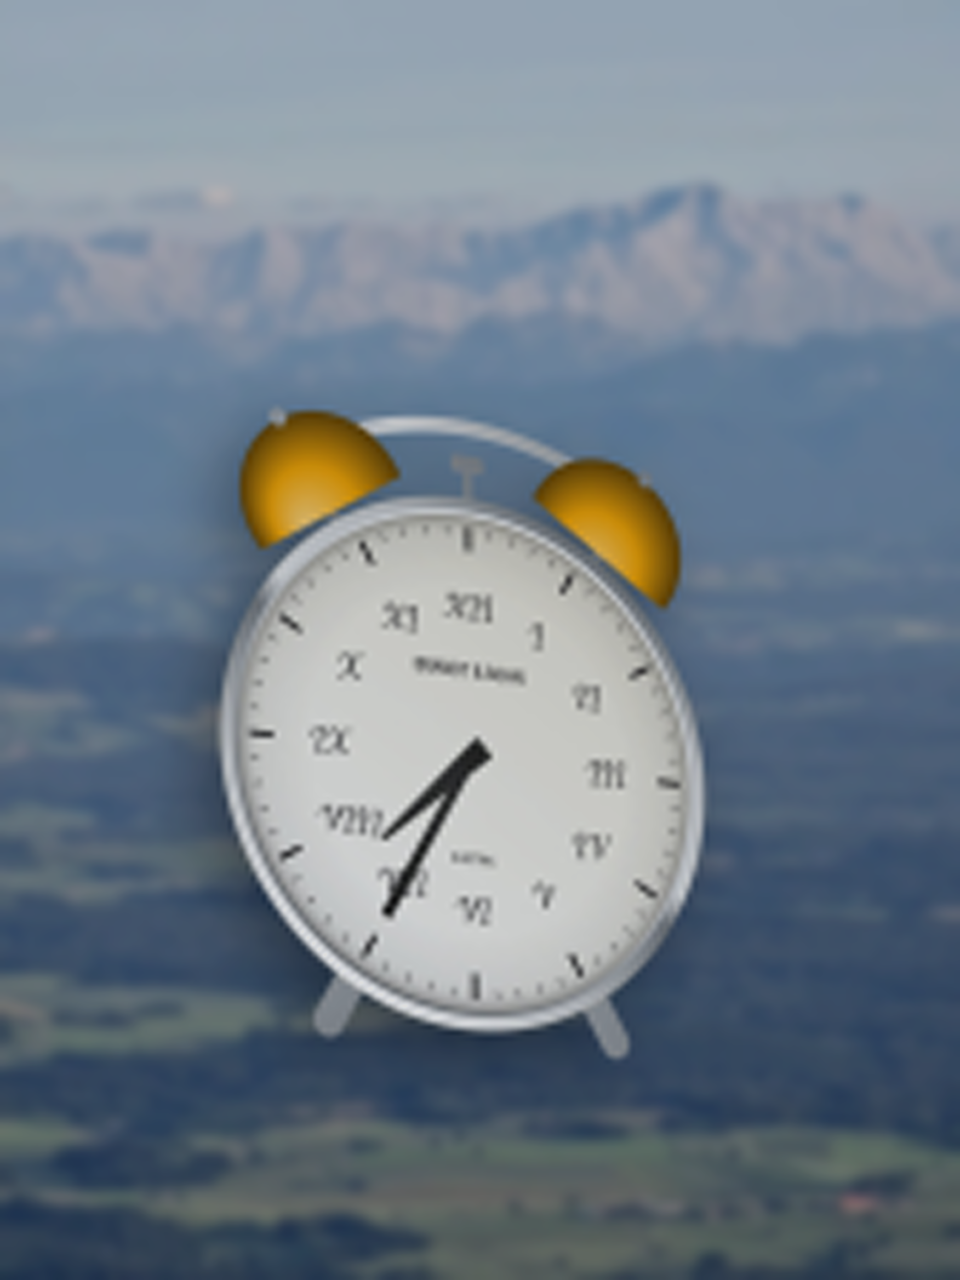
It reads **7:35**
